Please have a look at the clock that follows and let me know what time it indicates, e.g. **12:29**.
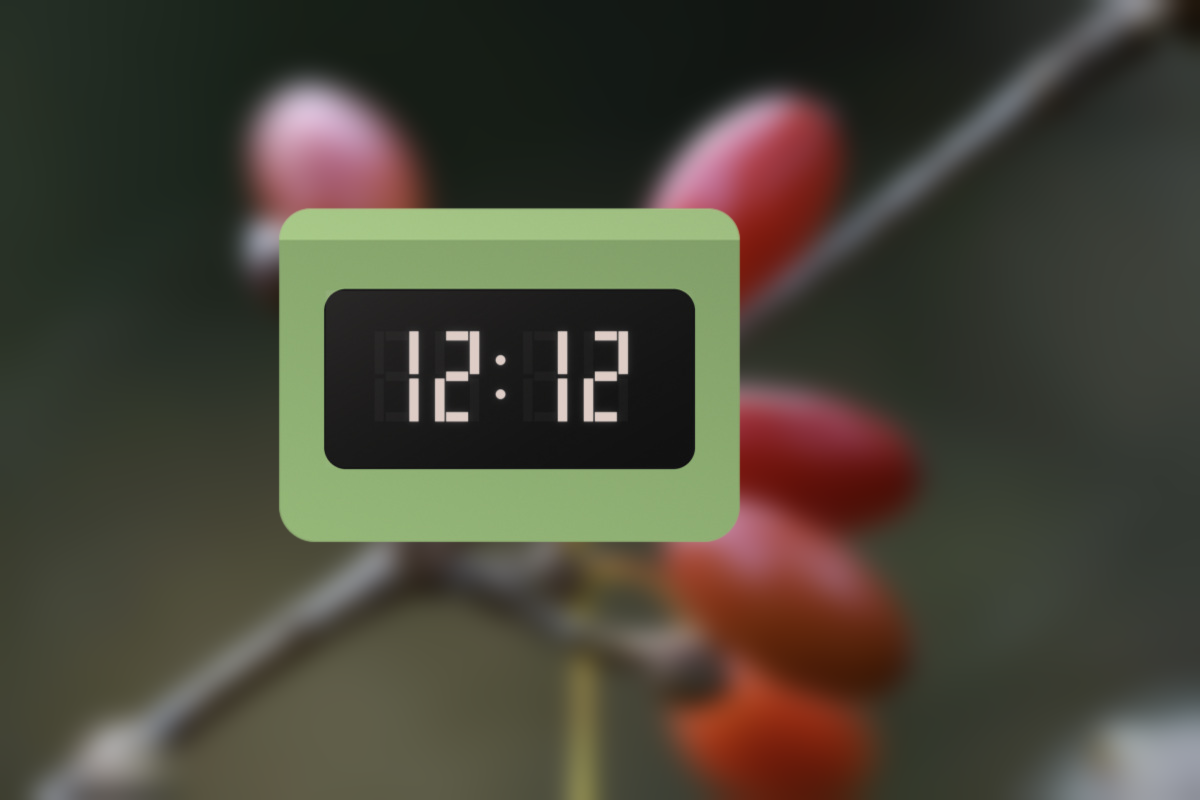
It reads **12:12**
